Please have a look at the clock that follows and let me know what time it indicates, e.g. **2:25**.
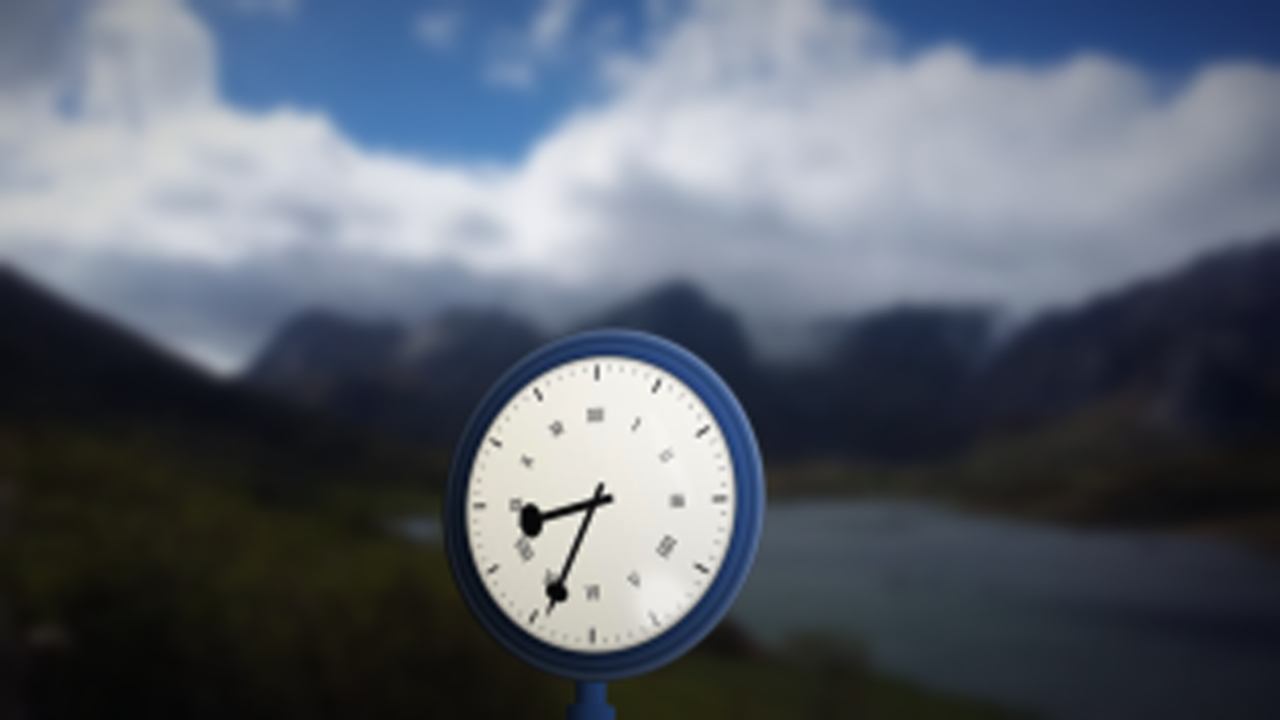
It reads **8:34**
